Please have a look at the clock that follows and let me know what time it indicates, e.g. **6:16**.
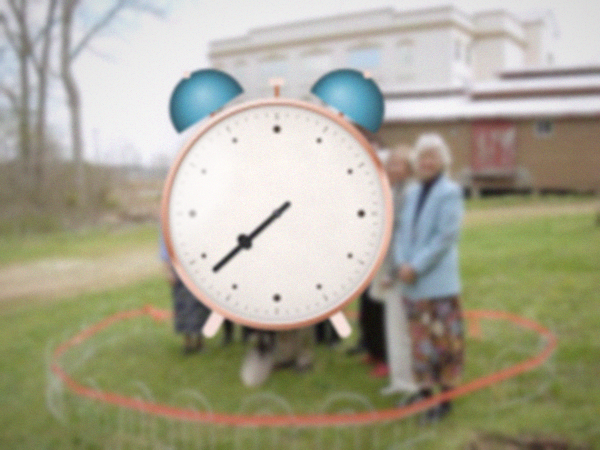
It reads **7:38**
